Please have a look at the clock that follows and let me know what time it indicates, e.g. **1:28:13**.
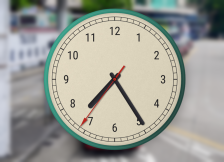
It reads **7:24:36**
